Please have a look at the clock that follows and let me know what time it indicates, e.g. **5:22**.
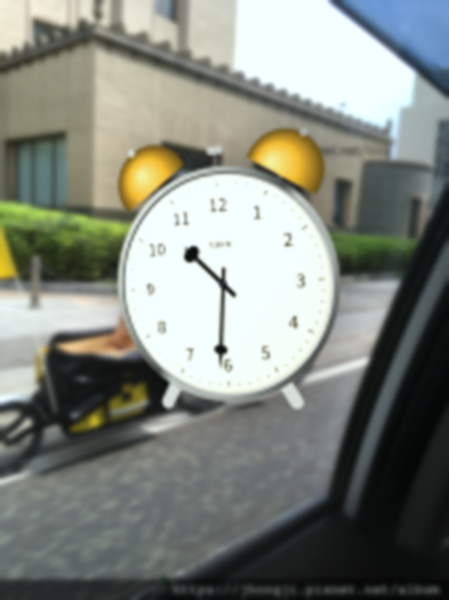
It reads **10:31**
